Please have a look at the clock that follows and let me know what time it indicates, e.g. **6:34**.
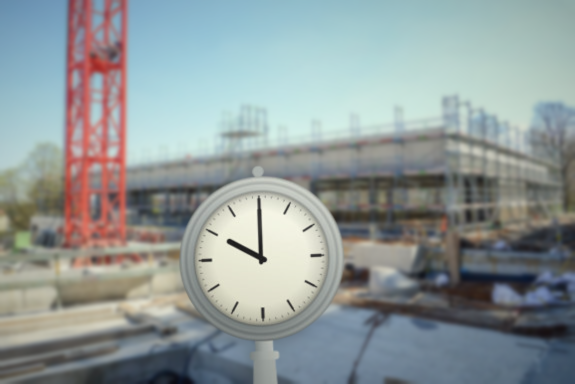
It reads **10:00**
